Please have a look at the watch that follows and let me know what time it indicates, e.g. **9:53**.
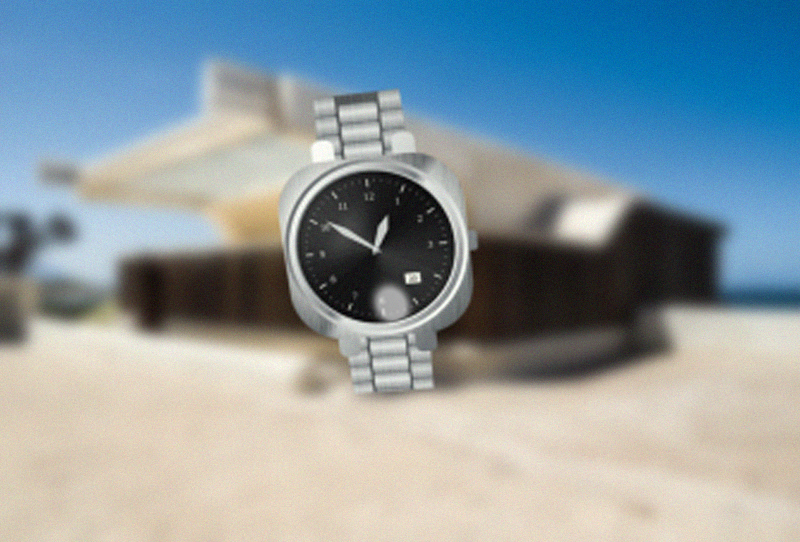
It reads **12:51**
